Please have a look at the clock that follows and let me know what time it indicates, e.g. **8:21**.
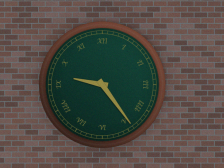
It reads **9:24**
